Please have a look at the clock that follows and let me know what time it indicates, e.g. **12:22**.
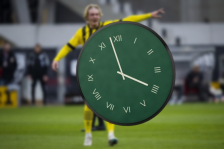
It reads **3:58**
